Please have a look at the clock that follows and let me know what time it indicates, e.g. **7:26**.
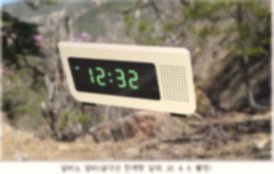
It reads **12:32**
